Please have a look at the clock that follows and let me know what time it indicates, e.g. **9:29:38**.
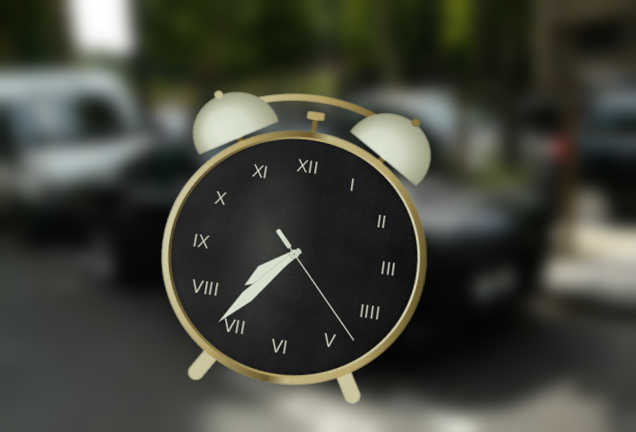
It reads **7:36:23**
